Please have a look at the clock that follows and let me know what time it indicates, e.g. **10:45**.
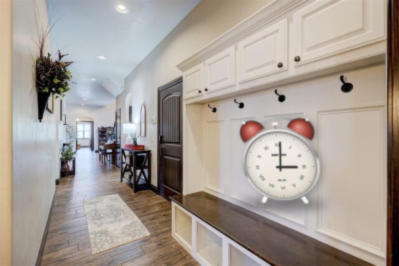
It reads **3:01**
